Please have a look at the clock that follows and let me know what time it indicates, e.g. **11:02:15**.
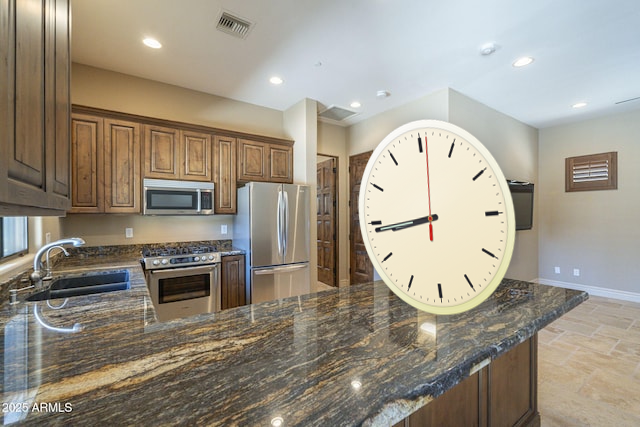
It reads **8:44:01**
